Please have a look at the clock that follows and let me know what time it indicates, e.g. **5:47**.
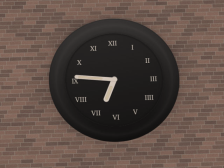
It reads **6:46**
